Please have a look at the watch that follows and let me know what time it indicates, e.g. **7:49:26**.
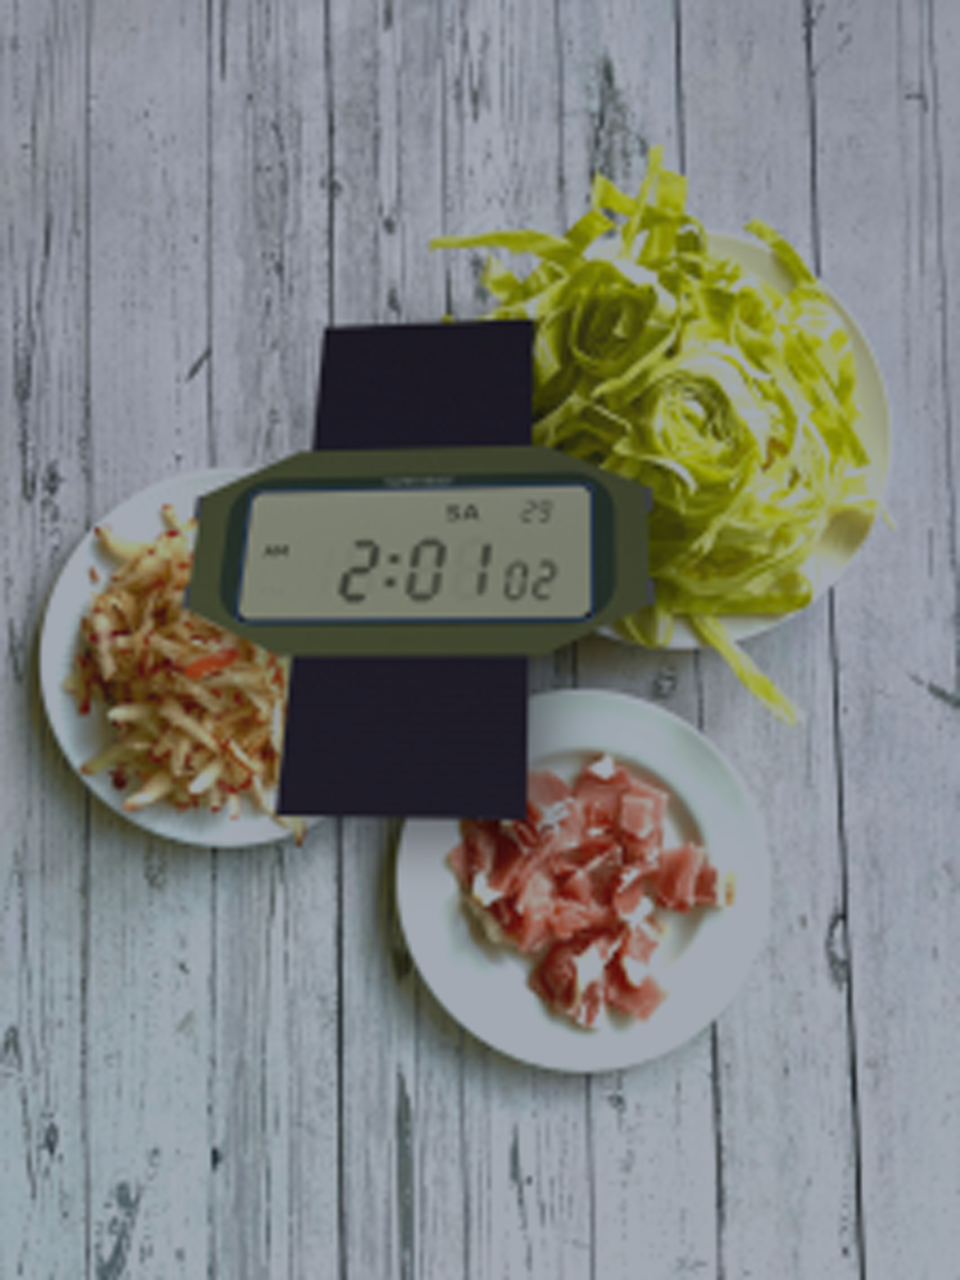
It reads **2:01:02**
